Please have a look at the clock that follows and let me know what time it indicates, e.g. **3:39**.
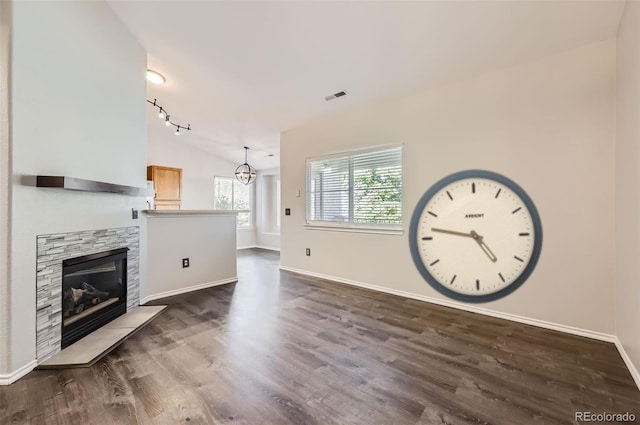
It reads **4:47**
